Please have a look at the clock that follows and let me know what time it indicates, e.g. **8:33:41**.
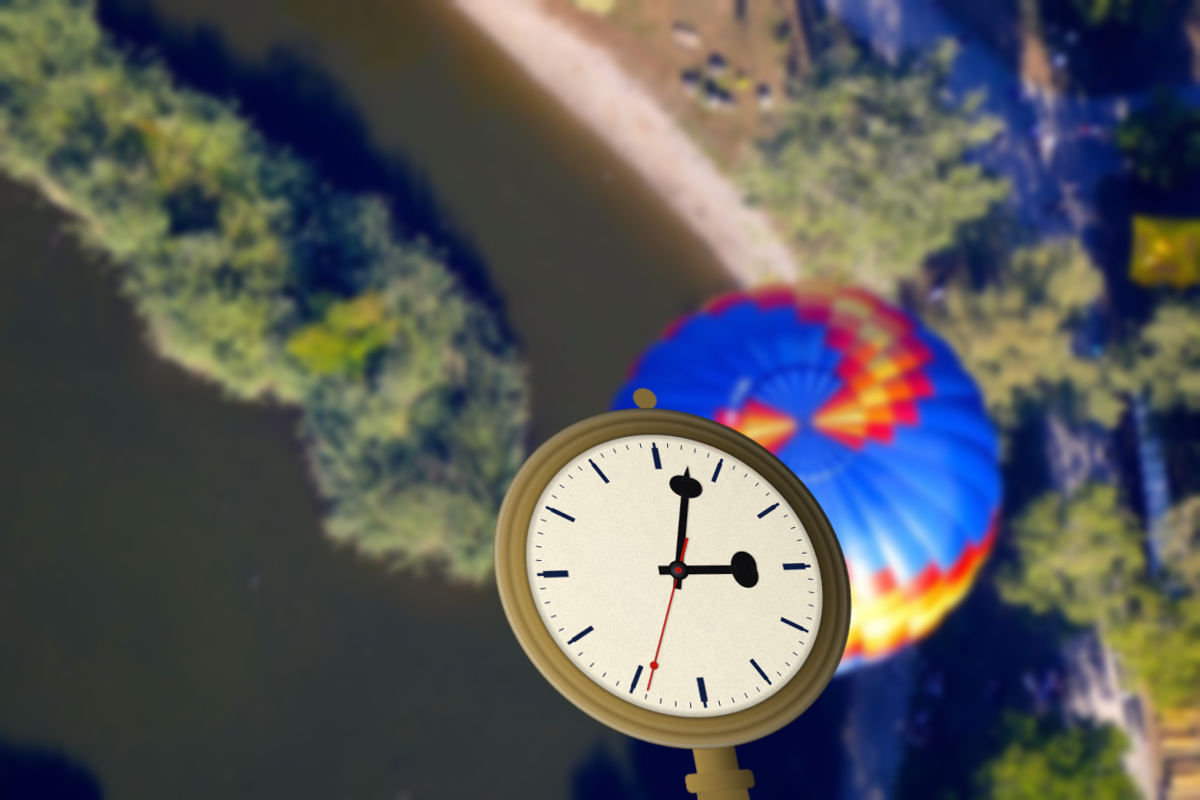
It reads **3:02:34**
